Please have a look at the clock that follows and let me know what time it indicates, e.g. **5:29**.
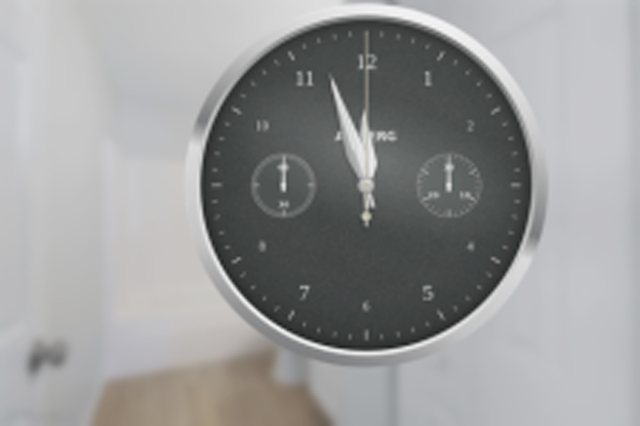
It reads **11:57**
